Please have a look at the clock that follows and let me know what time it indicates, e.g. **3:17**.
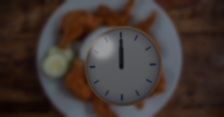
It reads **12:00**
